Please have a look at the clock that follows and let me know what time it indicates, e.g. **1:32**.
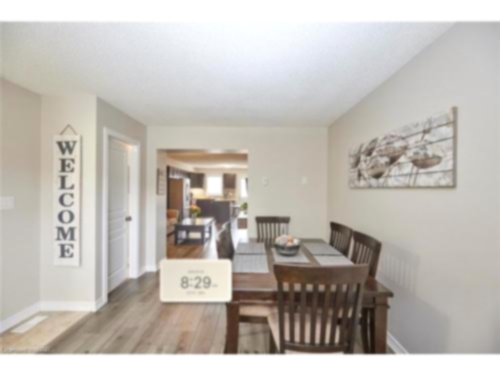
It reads **8:29**
